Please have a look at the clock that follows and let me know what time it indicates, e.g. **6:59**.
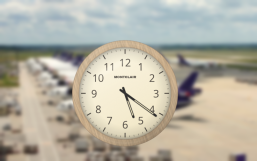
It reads **5:21**
